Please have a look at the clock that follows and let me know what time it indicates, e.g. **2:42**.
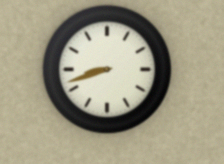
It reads **8:42**
